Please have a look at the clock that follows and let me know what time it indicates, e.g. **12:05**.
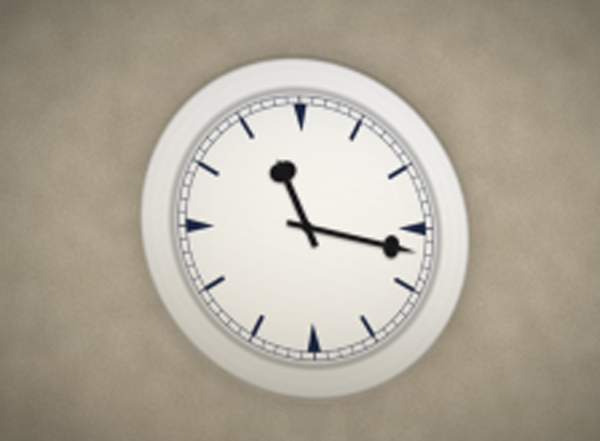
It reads **11:17**
